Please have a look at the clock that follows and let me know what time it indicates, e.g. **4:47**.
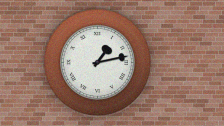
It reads **1:13**
